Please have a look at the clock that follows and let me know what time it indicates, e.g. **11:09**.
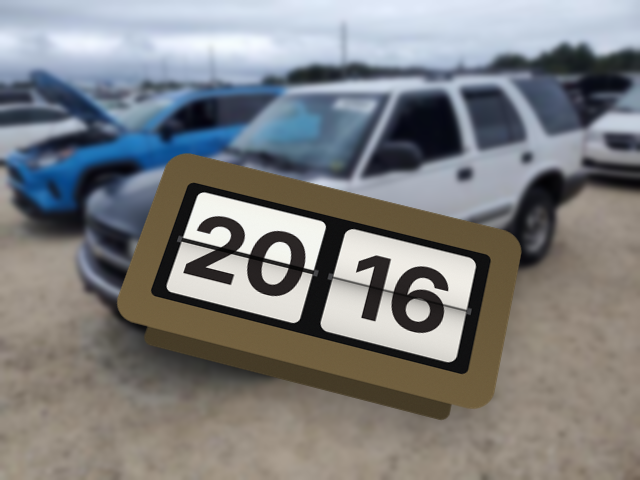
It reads **20:16**
